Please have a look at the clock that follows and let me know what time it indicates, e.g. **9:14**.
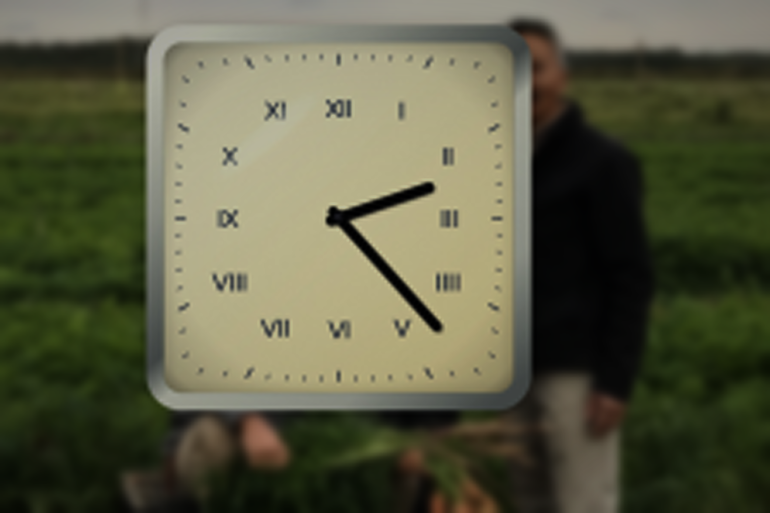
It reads **2:23**
